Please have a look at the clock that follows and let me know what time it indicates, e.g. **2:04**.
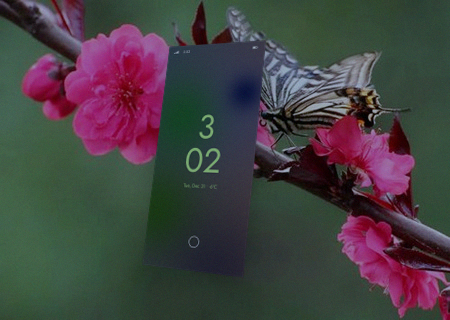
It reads **3:02**
